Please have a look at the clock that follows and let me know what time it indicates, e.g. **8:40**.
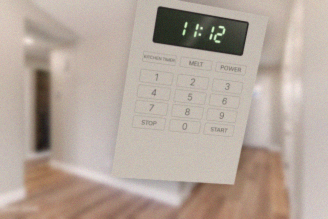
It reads **11:12**
